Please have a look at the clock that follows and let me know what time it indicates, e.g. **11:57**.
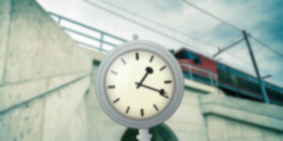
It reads **1:19**
